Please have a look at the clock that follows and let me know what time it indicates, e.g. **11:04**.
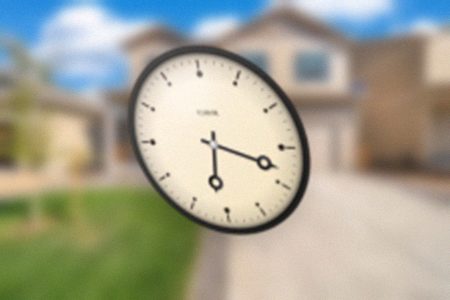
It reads **6:18**
